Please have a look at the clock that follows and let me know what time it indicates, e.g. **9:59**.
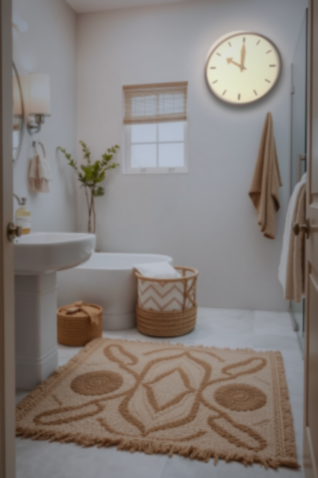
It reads **10:00**
